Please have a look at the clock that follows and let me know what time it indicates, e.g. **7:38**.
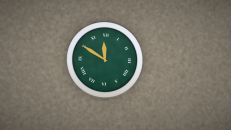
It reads **11:50**
